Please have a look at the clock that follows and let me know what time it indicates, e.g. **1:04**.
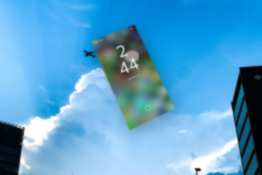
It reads **2:44**
